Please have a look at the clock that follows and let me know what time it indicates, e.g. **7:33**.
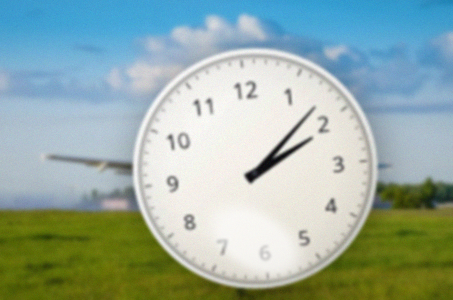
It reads **2:08**
